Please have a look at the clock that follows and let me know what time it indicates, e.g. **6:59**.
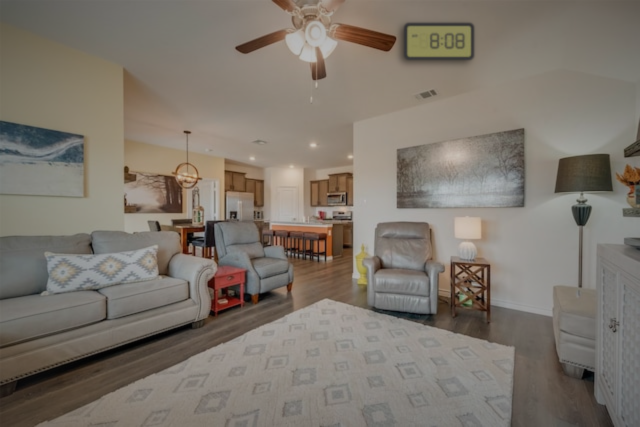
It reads **8:08**
